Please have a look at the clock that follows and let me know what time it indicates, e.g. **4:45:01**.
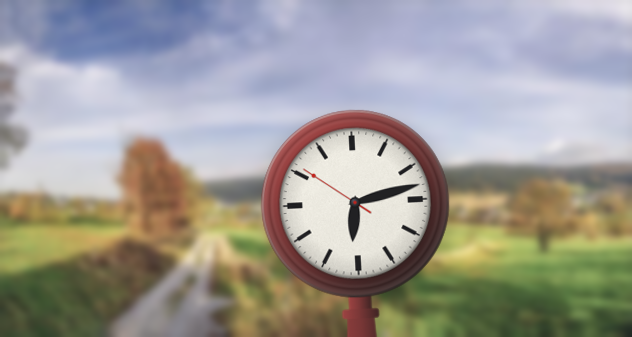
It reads **6:12:51**
